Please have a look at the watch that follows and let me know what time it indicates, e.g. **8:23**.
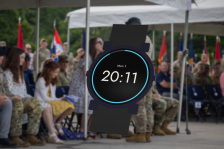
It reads **20:11**
